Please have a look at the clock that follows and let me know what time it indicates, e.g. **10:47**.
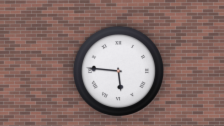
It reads **5:46**
